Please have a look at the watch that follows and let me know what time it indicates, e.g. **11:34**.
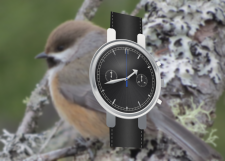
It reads **1:42**
